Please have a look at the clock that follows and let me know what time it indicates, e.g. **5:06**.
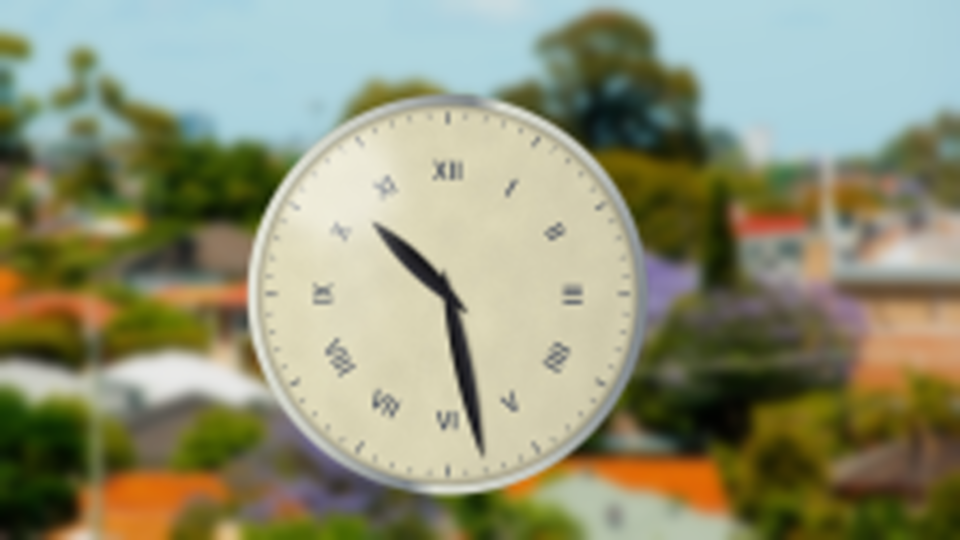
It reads **10:28**
